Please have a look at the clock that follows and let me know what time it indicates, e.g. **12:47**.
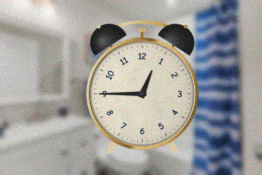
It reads **12:45**
